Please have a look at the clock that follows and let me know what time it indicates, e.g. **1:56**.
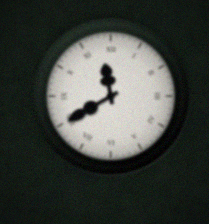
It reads **11:40**
